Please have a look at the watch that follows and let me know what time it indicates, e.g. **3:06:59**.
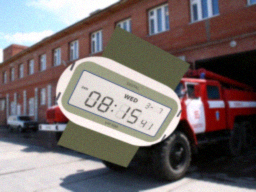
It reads **8:15:41**
